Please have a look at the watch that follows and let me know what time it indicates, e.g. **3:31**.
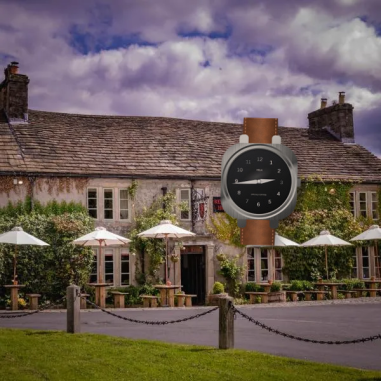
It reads **2:44**
